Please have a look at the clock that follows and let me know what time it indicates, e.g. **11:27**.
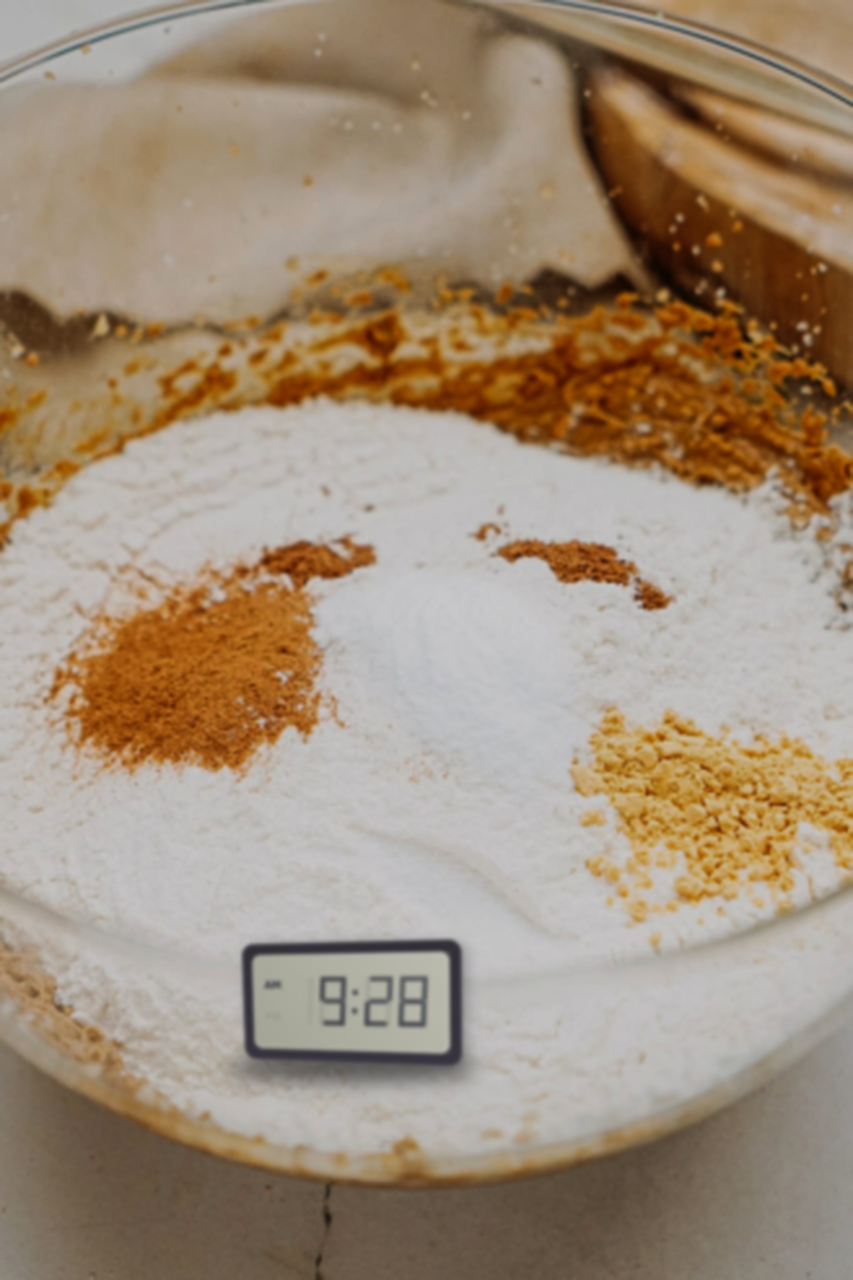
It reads **9:28**
